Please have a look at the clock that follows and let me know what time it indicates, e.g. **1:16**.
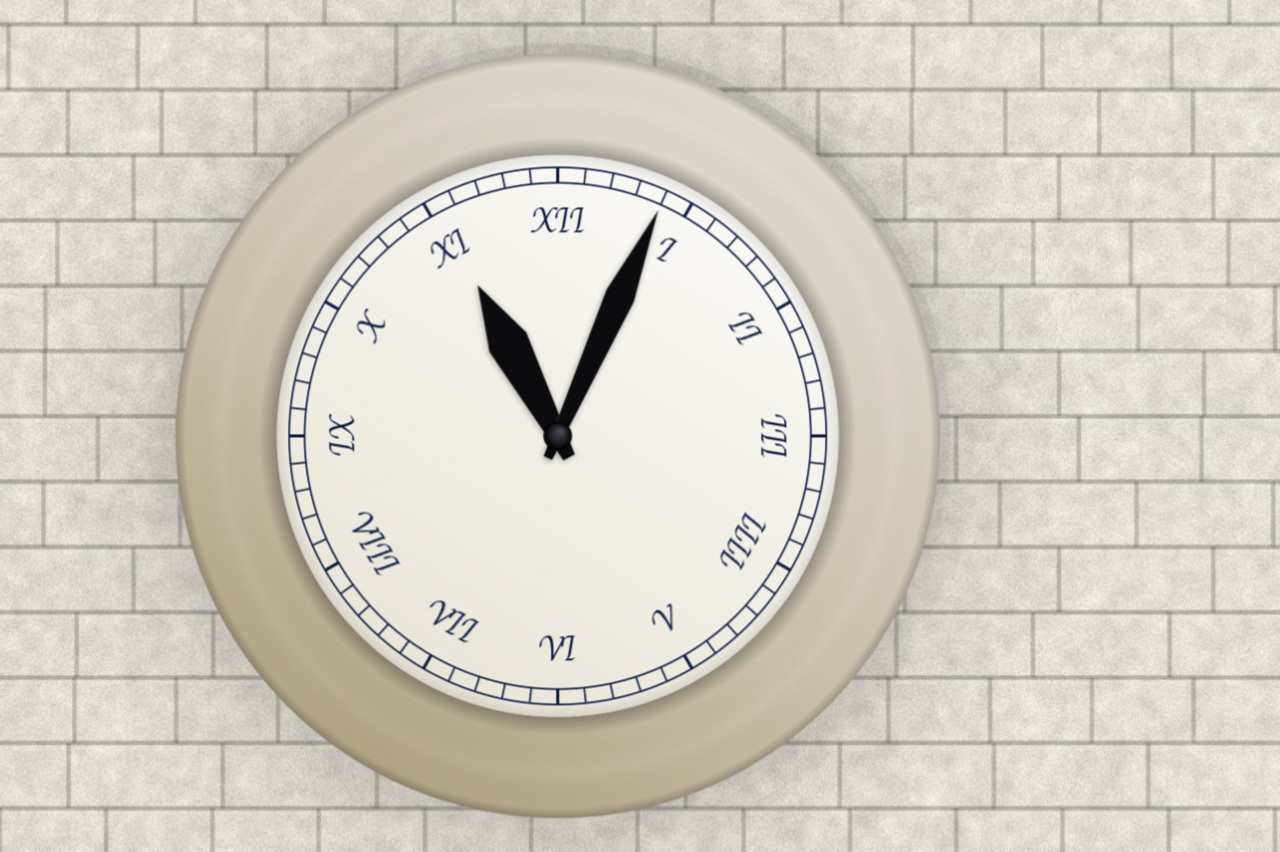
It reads **11:04**
